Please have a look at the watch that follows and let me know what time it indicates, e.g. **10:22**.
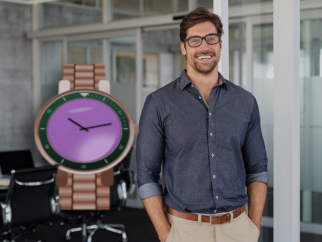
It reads **10:13**
